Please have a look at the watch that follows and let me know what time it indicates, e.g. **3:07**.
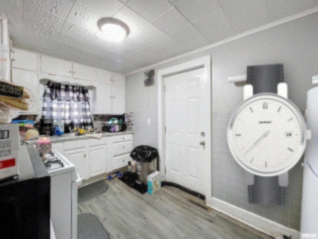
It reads **7:38**
